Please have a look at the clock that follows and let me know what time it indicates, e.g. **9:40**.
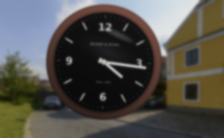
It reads **4:16**
